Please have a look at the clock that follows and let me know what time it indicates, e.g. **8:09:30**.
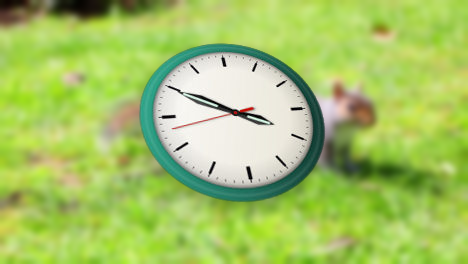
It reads **3:49:43**
